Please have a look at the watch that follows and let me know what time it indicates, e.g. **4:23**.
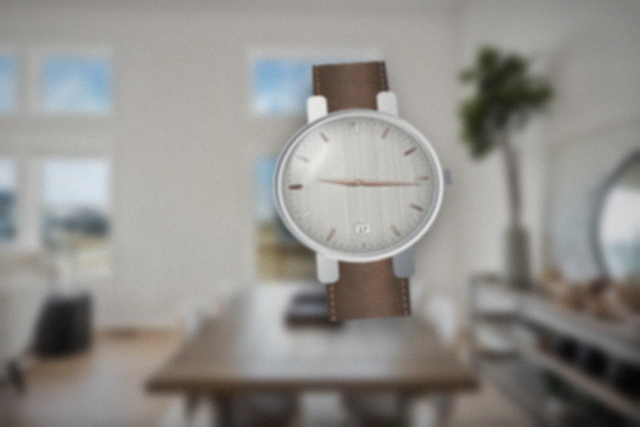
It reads **9:16**
